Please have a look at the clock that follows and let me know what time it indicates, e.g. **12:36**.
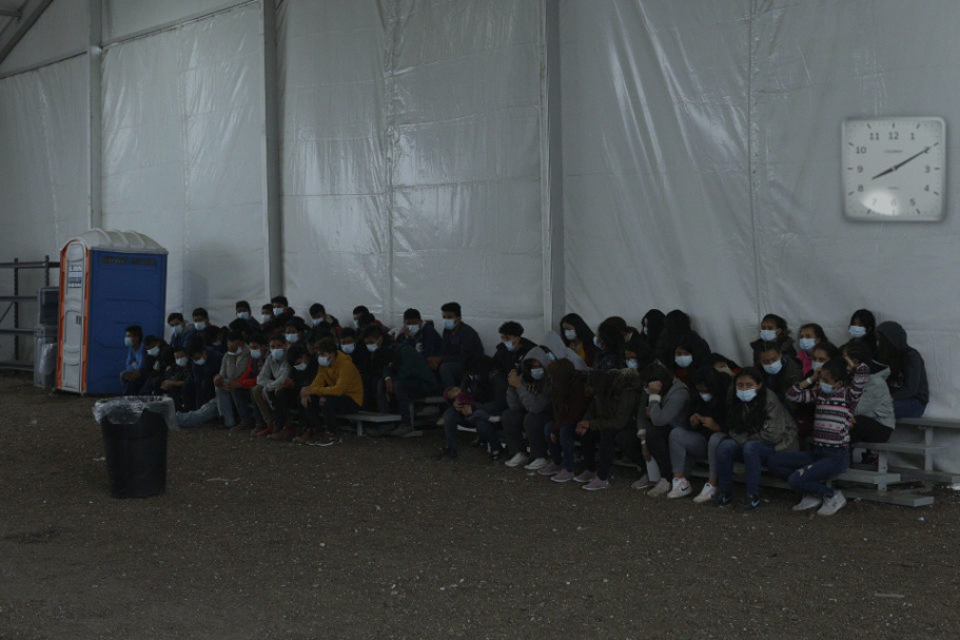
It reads **8:10**
